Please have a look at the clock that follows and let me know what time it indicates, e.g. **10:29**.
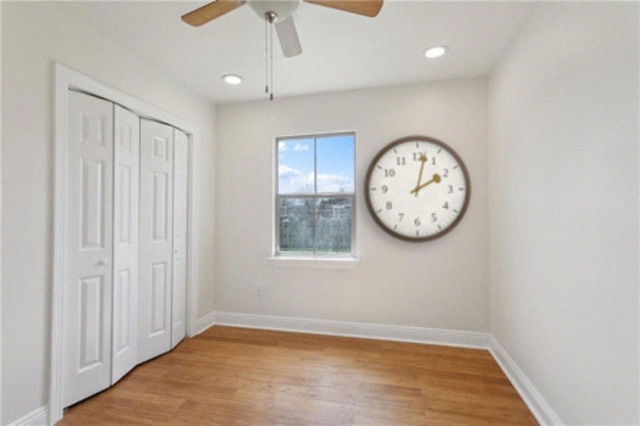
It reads **2:02**
